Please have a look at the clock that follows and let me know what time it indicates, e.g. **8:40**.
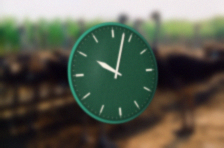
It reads **10:03**
